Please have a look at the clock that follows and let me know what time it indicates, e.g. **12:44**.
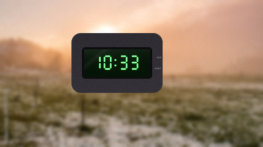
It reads **10:33**
